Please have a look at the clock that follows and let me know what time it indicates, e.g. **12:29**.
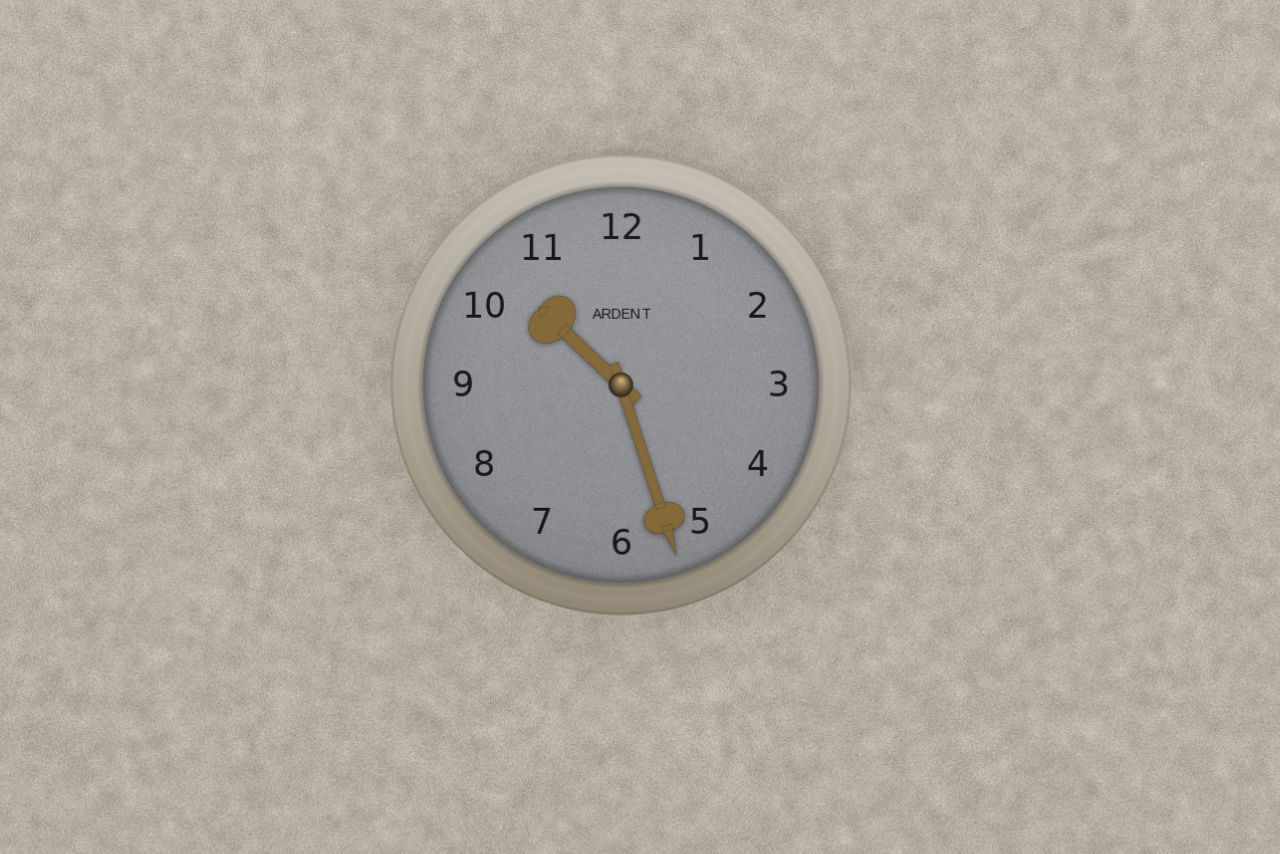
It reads **10:27**
